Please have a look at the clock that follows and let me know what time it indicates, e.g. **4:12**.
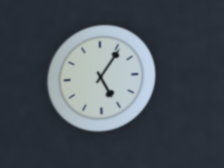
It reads **5:06**
